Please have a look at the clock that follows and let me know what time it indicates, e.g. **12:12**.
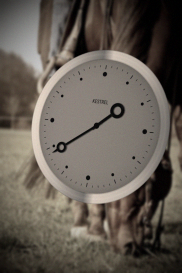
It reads **1:39**
